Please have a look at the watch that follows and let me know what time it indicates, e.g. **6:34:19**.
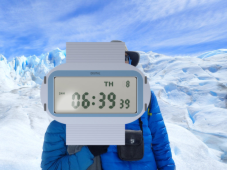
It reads **6:39:39**
